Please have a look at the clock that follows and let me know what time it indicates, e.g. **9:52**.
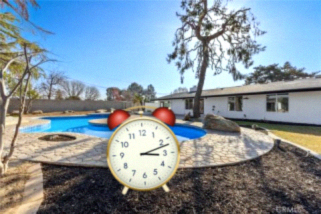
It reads **3:12**
